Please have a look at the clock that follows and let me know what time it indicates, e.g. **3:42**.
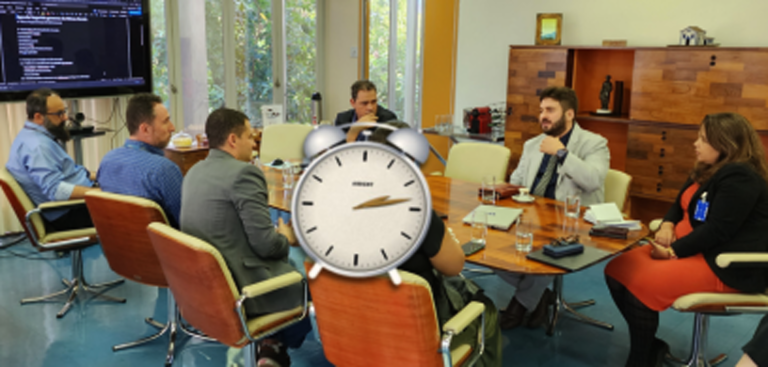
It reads **2:13**
